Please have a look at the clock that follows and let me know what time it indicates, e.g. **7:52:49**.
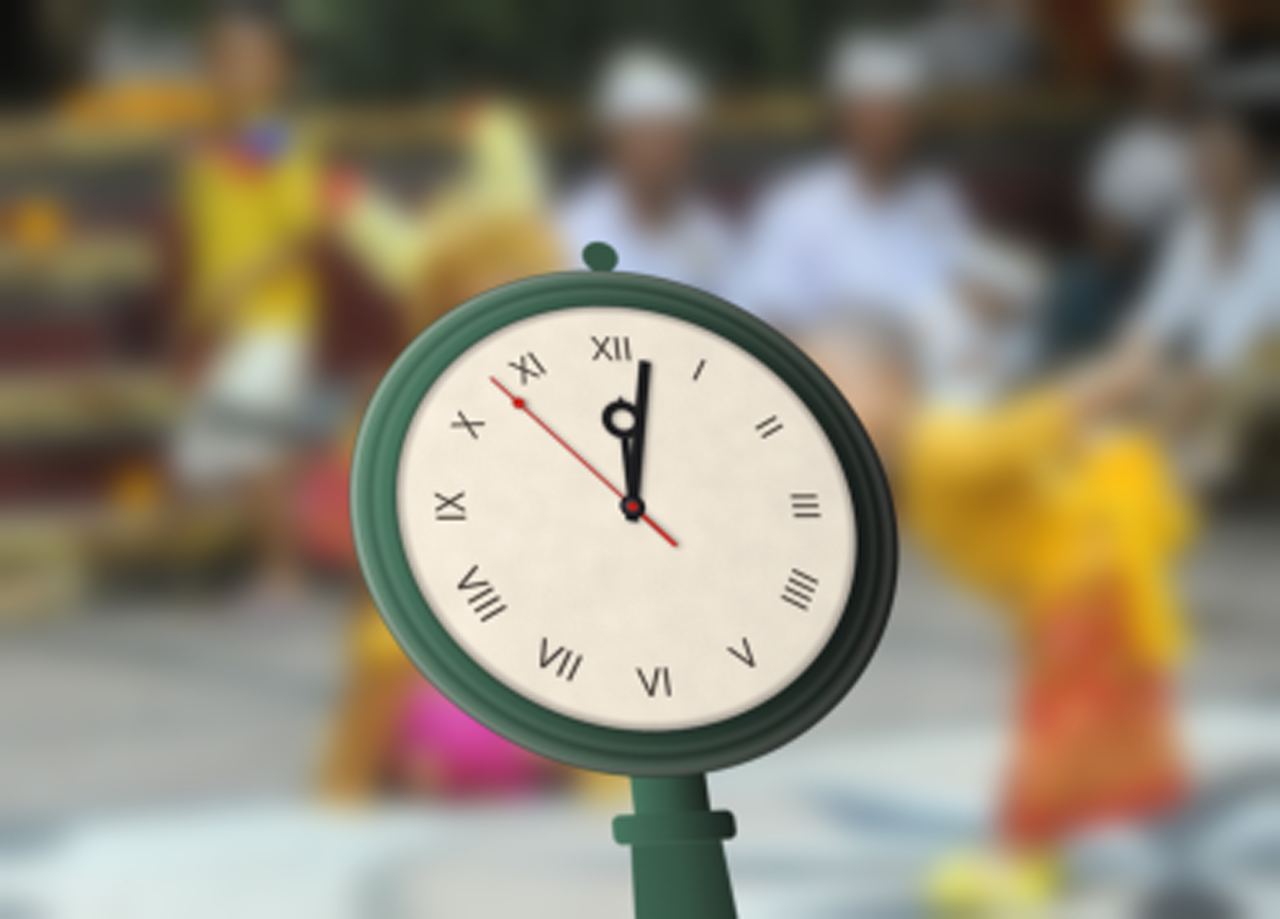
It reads **12:01:53**
